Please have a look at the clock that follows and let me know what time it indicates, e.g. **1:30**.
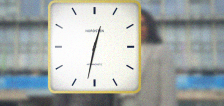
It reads **12:32**
